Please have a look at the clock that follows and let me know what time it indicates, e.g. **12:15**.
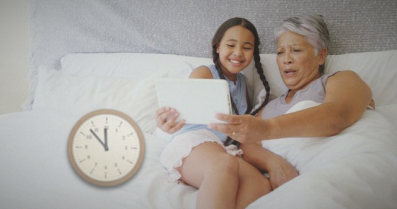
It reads **11:53**
